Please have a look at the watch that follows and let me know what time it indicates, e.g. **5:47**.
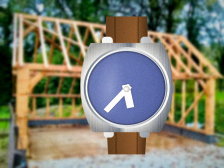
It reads **5:37**
